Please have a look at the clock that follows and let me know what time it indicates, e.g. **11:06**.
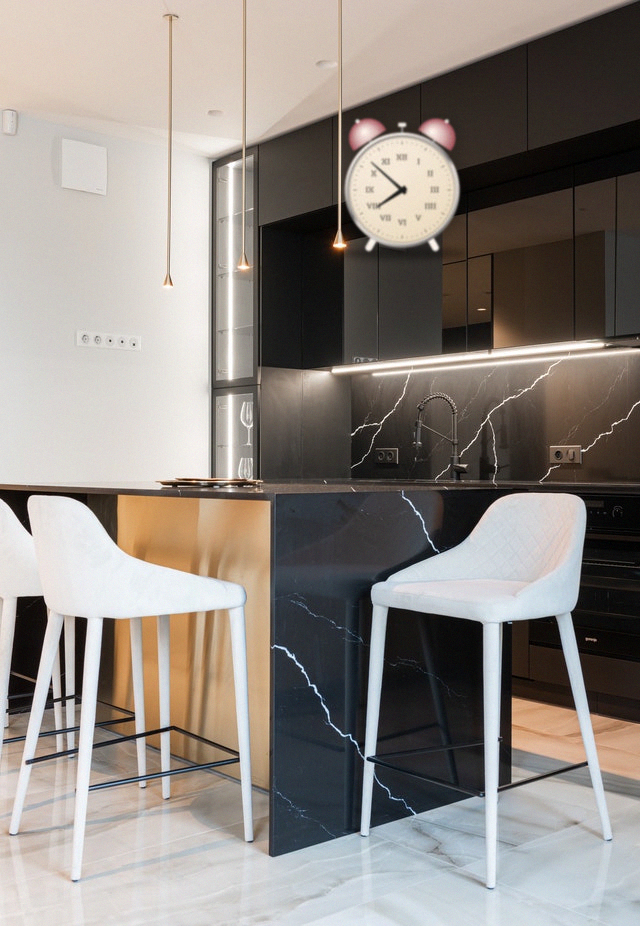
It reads **7:52**
